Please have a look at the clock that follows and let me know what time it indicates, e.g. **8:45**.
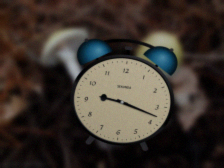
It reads **9:18**
